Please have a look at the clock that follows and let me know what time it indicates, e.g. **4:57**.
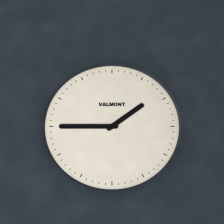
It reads **1:45**
